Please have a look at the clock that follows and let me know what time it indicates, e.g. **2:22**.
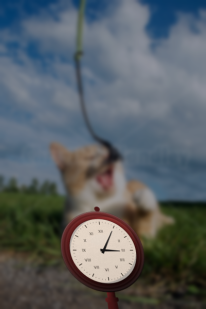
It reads **3:05**
